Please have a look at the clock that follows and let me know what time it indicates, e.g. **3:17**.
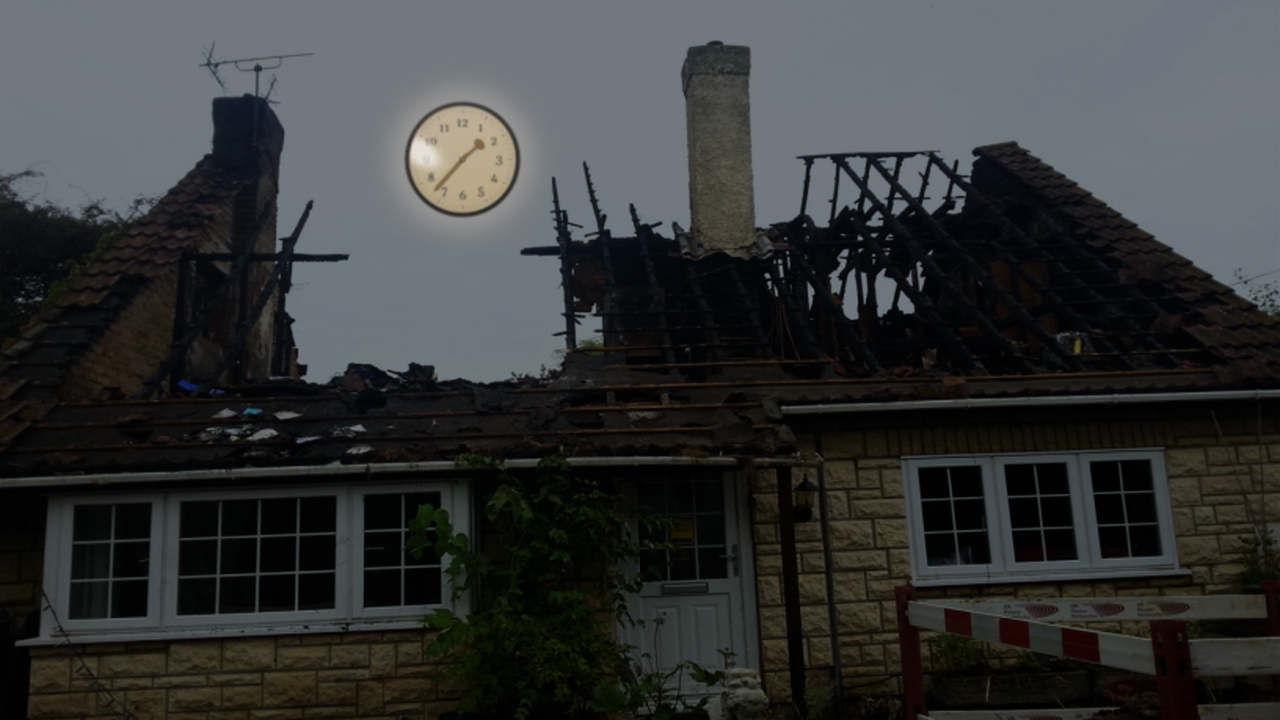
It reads **1:37**
